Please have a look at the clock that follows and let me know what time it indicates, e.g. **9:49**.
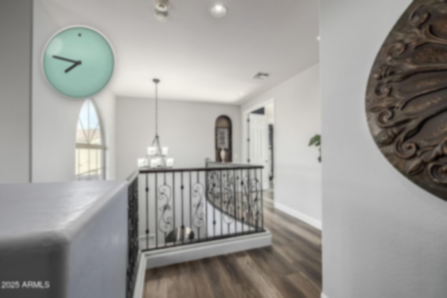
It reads **7:47**
